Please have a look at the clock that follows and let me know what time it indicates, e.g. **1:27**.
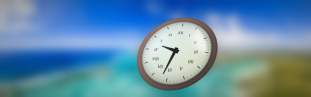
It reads **9:32**
